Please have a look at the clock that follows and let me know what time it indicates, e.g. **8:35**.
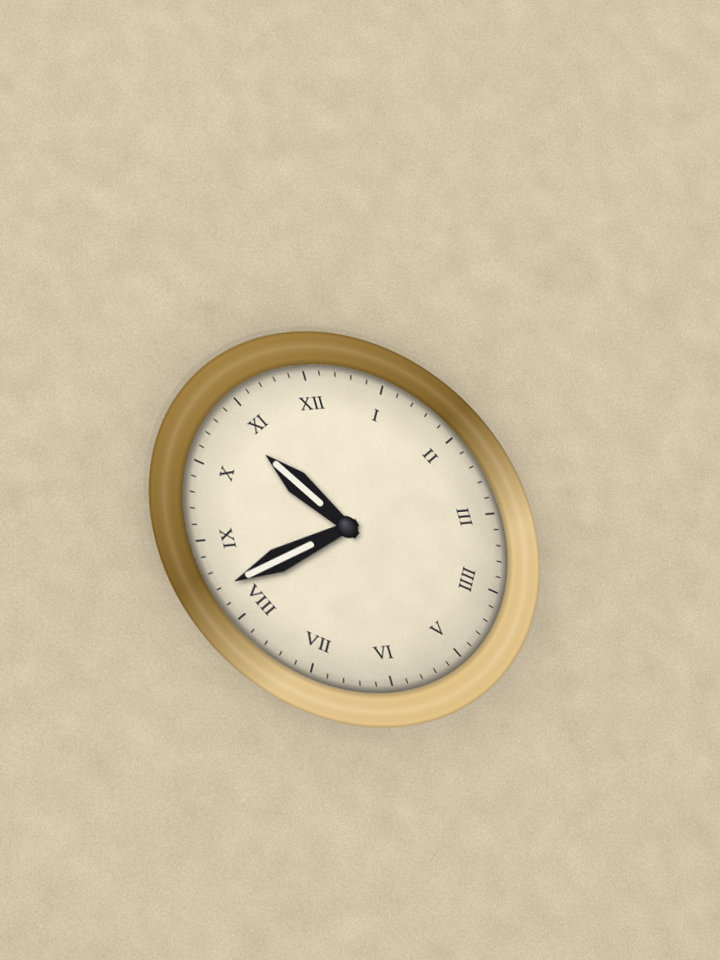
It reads **10:42**
